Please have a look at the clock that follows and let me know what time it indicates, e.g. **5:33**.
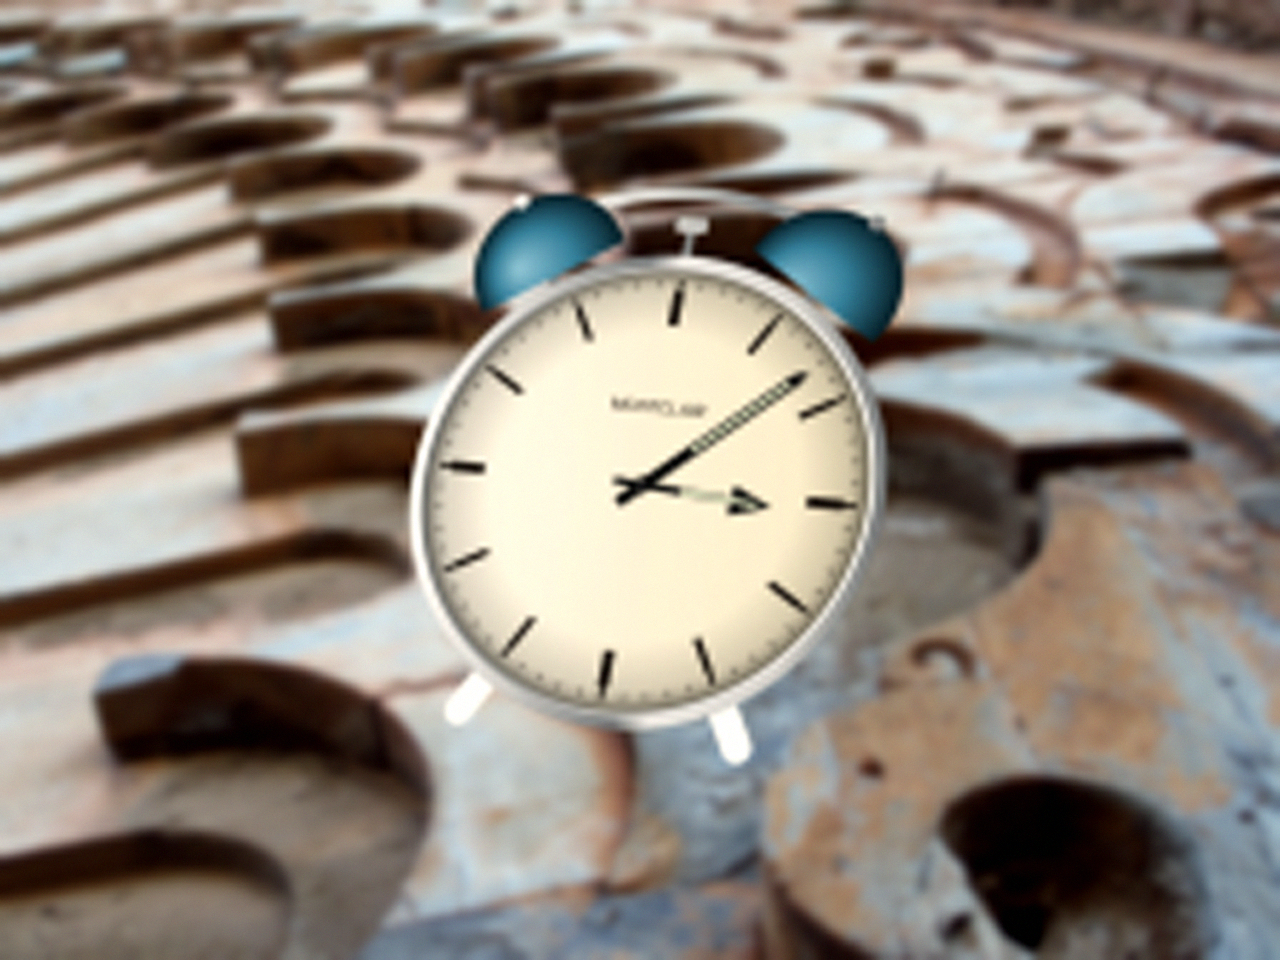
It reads **3:08**
